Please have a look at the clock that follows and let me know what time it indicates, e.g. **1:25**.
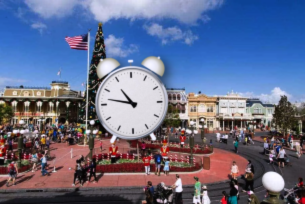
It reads **10:47**
